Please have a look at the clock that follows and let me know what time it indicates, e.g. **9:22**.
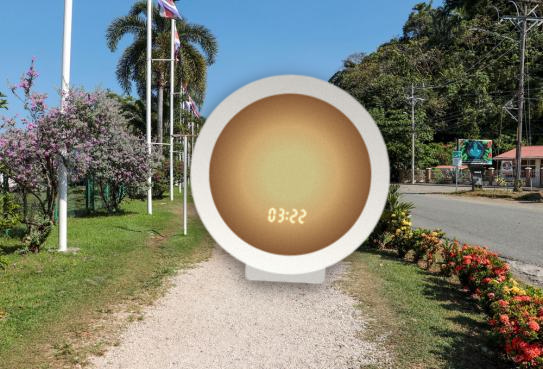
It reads **3:22**
